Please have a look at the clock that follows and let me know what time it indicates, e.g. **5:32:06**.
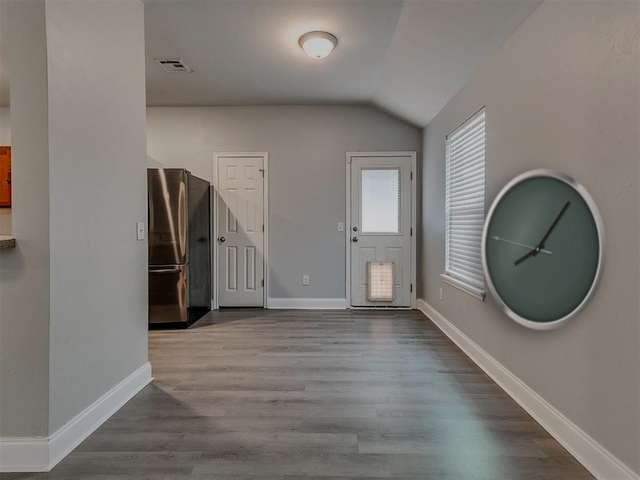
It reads **8:06:47**
